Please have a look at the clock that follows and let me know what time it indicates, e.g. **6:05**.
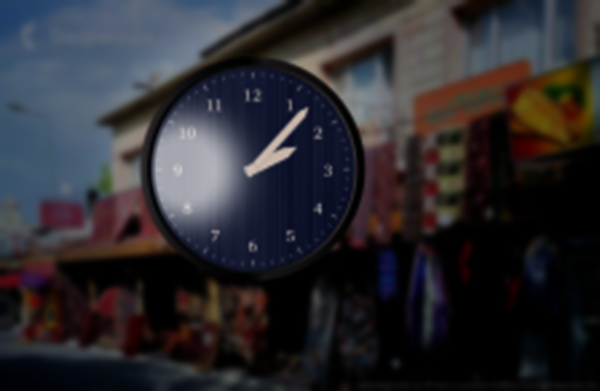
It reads **2:07**
